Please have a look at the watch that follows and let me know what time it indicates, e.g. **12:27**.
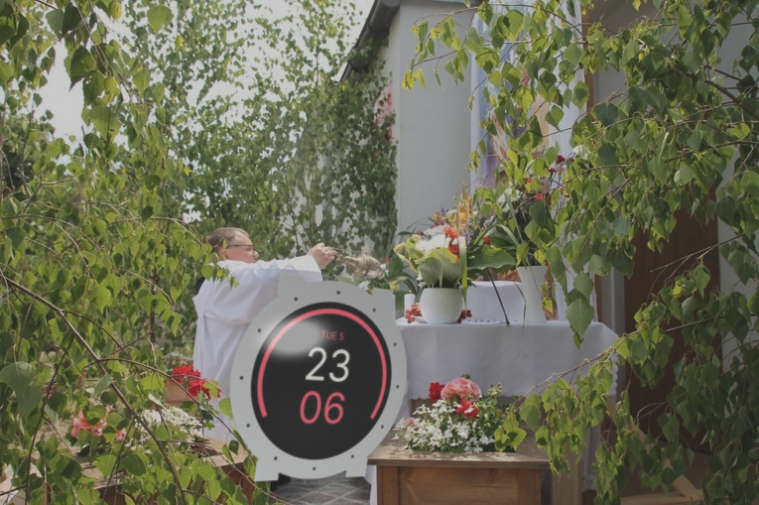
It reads **23:06**
